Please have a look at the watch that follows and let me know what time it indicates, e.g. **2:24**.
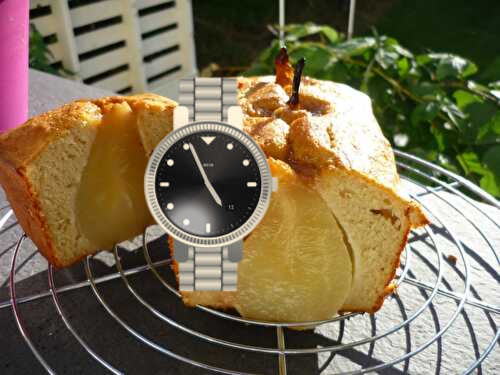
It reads **4:56**
